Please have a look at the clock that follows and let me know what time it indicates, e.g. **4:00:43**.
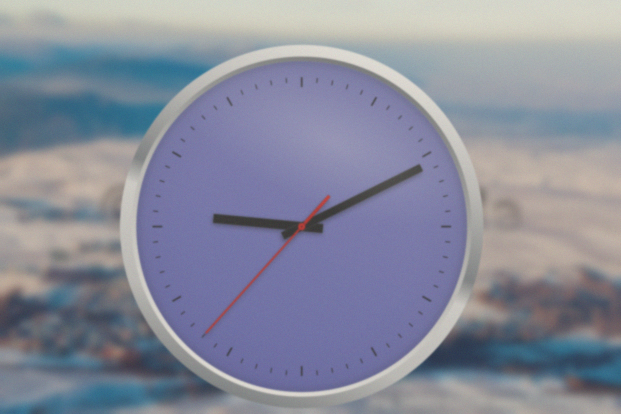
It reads **9:10:37**
